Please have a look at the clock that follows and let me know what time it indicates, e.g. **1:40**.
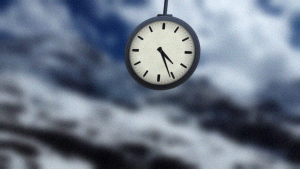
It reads **4:26**
